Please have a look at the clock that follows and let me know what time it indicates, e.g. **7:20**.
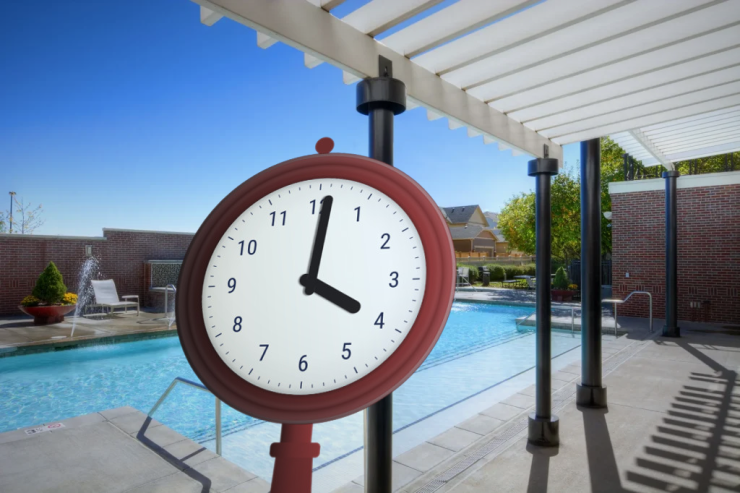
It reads **4:01**
